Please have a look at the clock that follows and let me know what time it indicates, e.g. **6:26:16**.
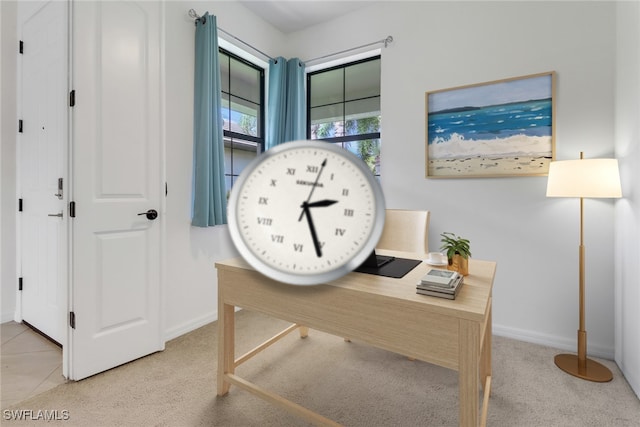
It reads **2:26:02**
